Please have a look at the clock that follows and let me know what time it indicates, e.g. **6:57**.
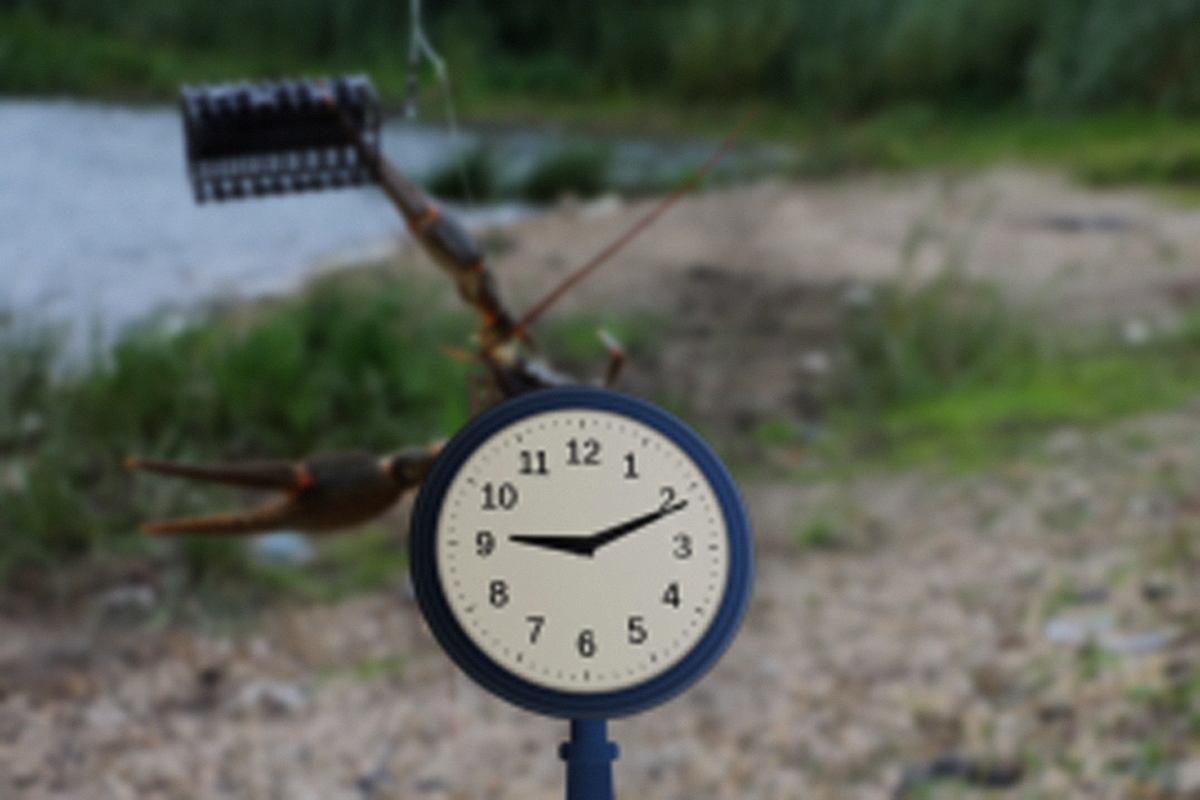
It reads **9:11**
